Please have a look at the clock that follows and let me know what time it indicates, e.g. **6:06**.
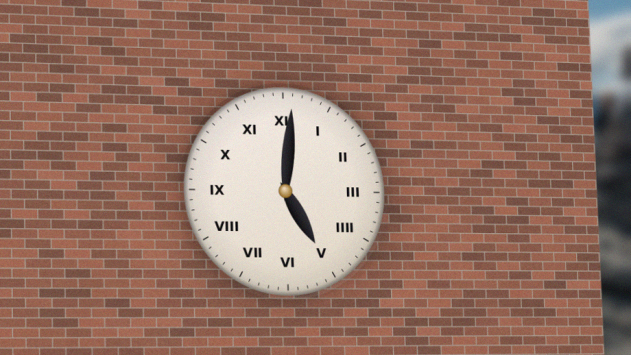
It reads **5:01**
